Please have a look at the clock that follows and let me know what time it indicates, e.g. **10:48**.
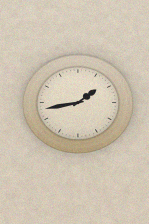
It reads **1:43**
